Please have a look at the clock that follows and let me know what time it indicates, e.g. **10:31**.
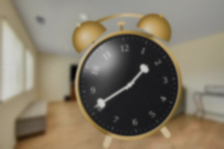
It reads **1:41**
